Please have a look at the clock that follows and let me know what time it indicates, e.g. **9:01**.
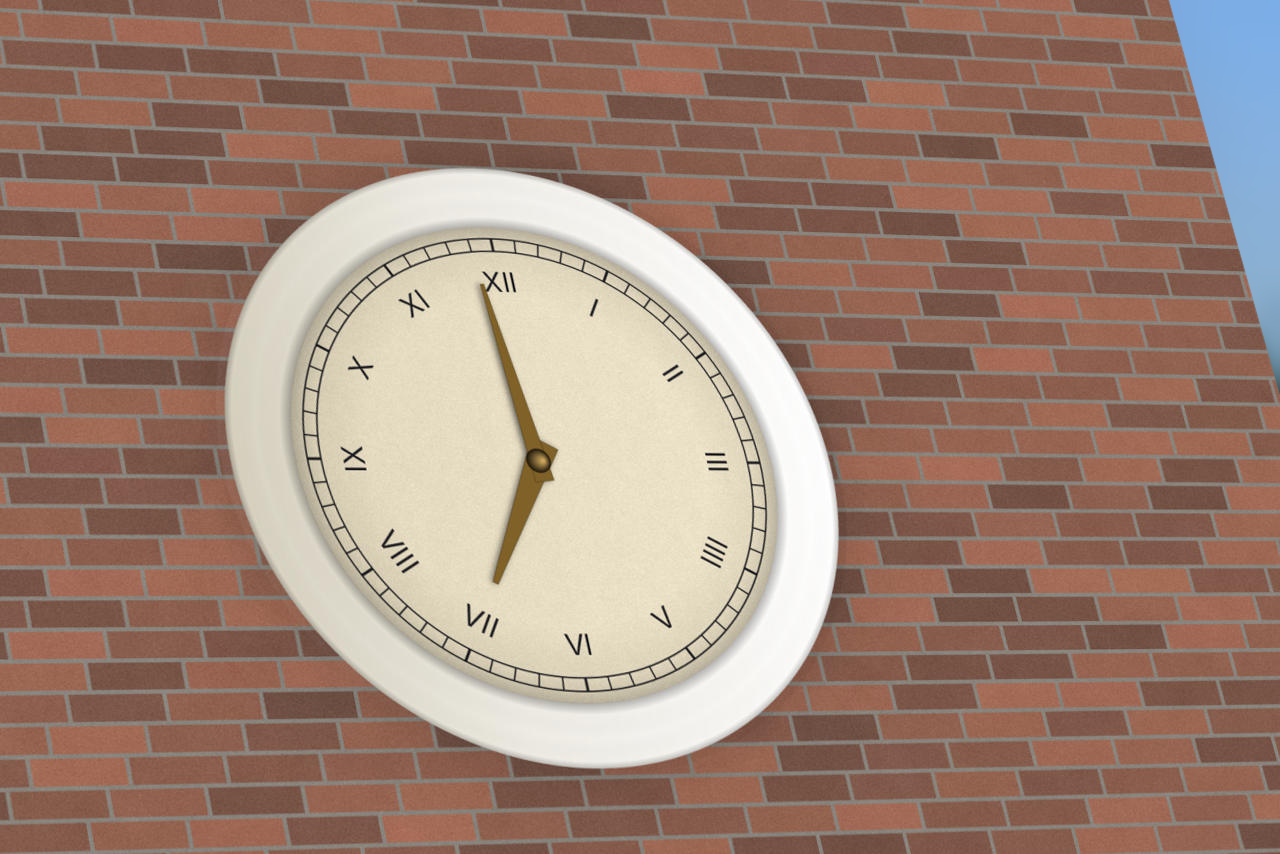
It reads **6:59**
